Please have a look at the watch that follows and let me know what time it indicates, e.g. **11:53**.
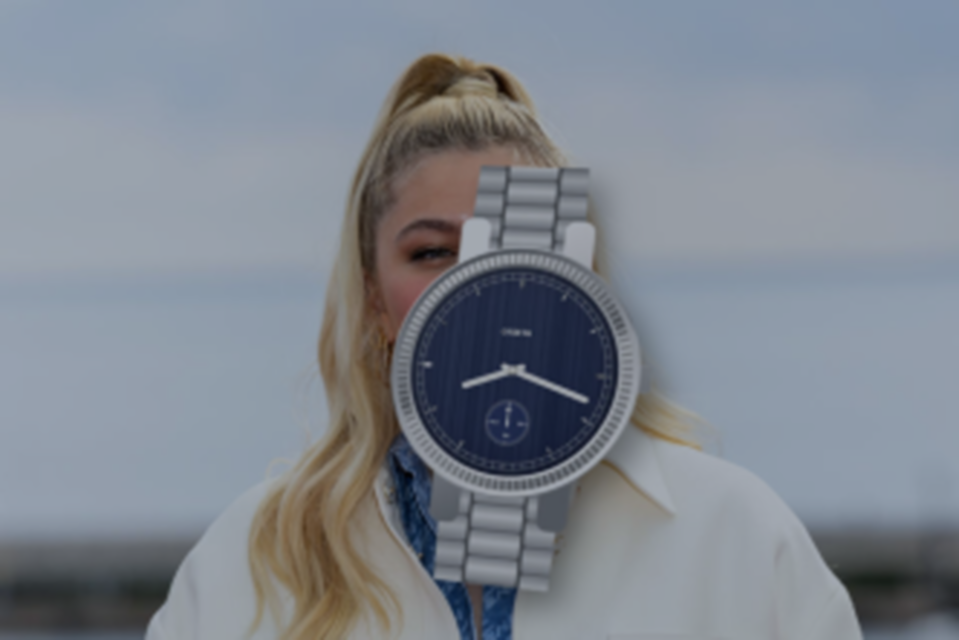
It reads **8:18**
